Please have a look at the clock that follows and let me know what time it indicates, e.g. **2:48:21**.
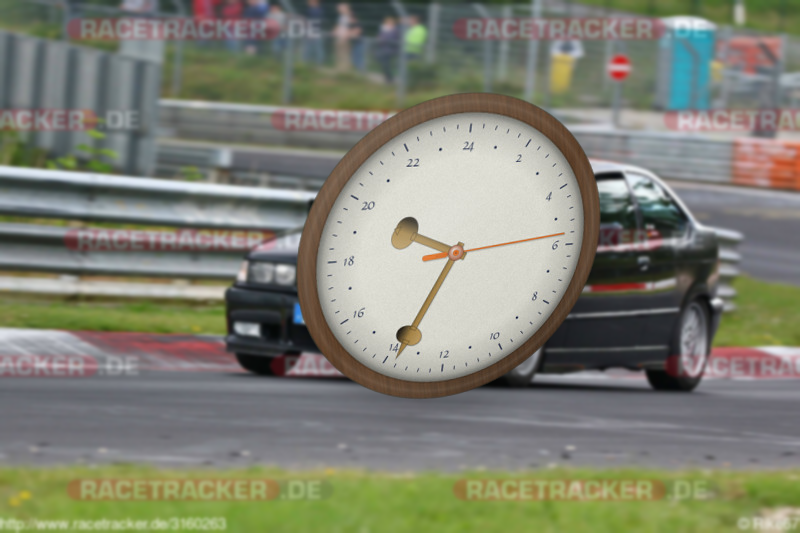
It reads **19:34:14**
